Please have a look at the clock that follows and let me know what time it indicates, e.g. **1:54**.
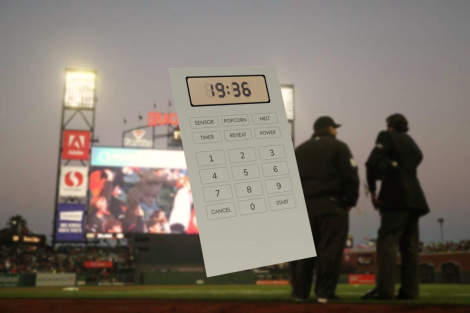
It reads **19:36**
